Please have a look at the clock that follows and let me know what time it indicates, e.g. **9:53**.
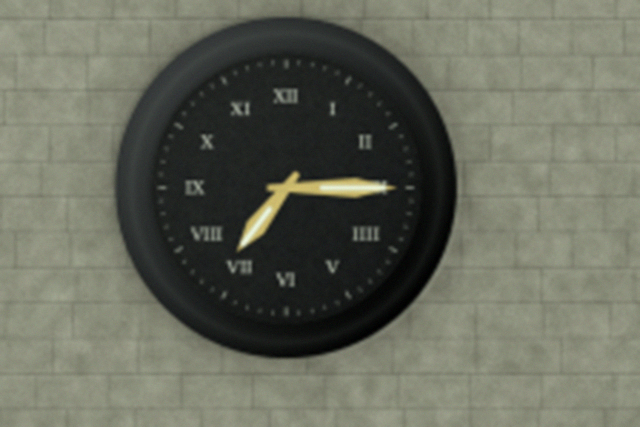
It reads **7:15**
